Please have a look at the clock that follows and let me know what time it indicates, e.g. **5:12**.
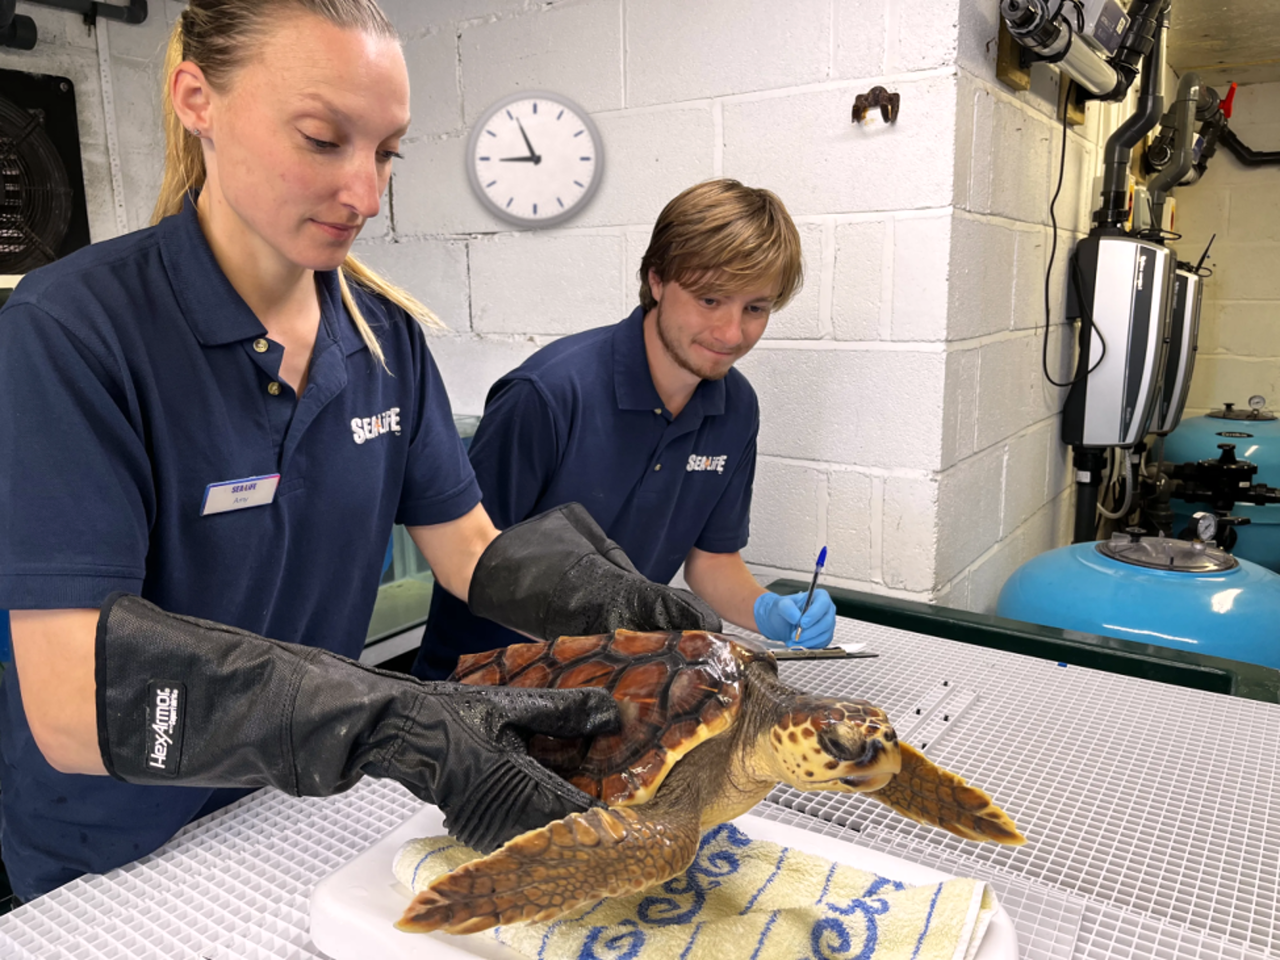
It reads **8:56**
